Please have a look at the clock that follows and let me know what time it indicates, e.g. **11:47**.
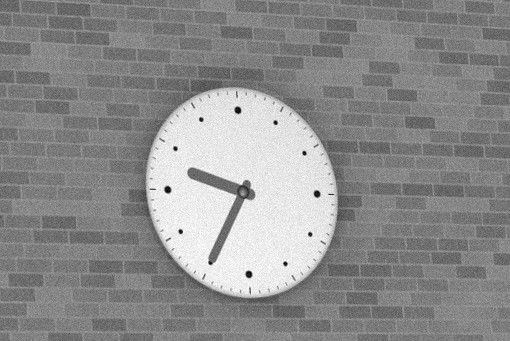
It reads **9:35**
